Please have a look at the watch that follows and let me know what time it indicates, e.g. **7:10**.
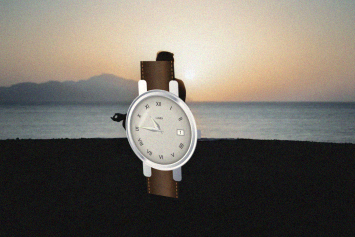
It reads **10:46**
